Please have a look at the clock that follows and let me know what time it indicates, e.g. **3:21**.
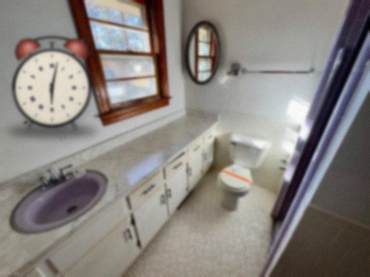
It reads **6:02**
